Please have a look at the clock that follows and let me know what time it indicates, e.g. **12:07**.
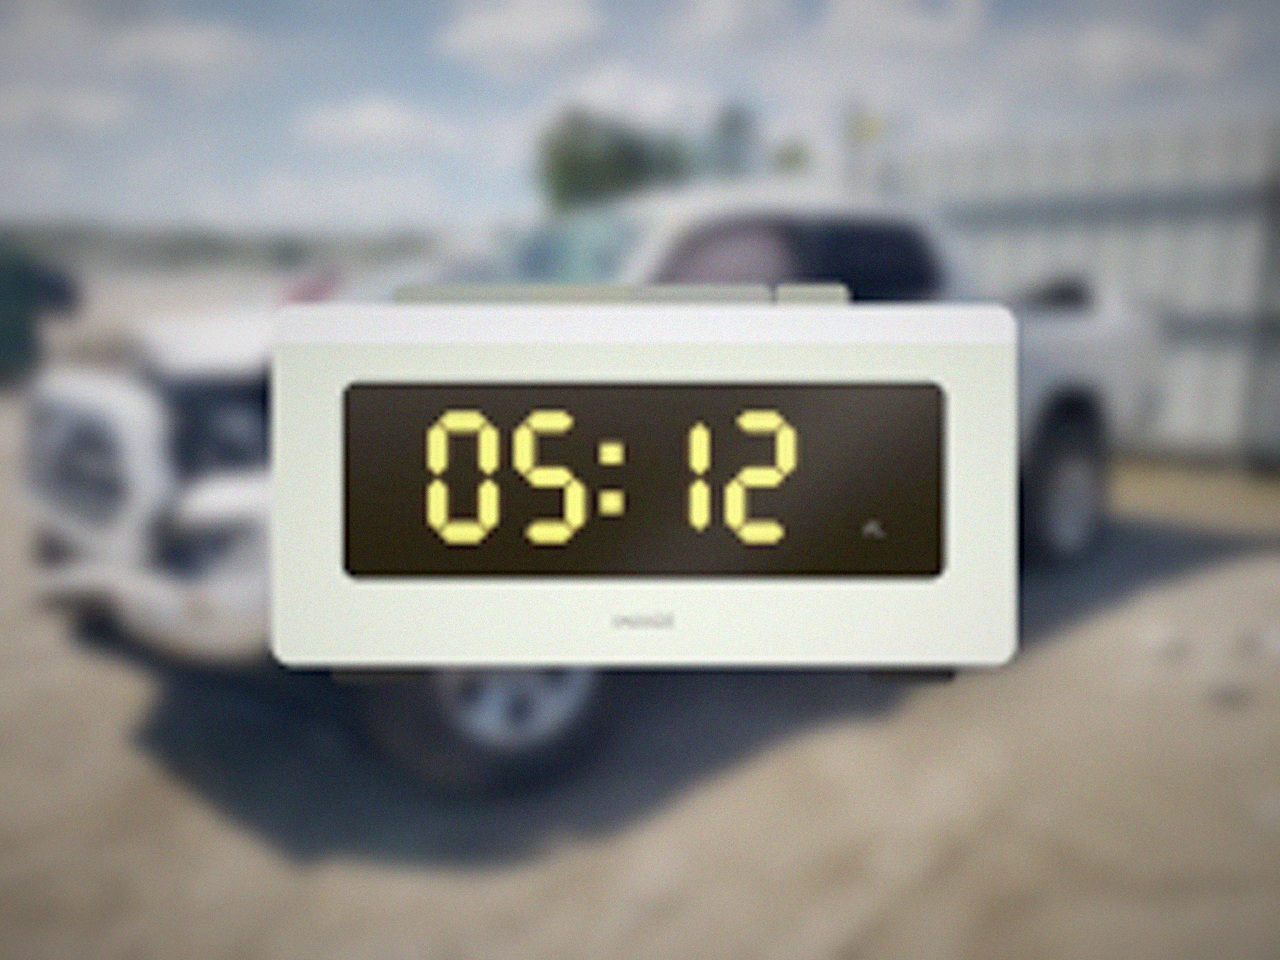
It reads **5:12**
